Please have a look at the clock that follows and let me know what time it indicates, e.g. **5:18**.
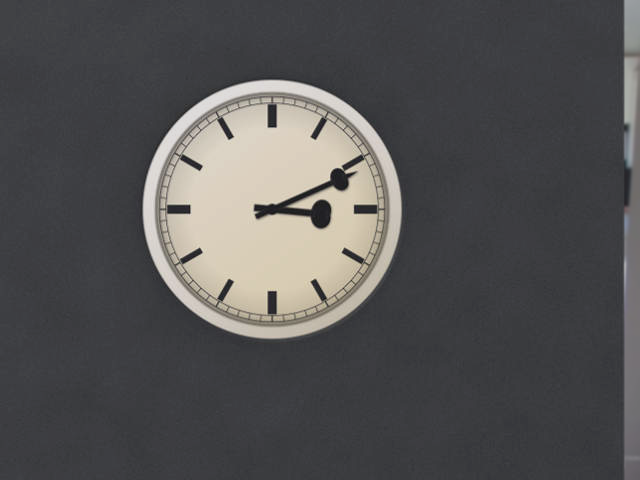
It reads **3:11**
